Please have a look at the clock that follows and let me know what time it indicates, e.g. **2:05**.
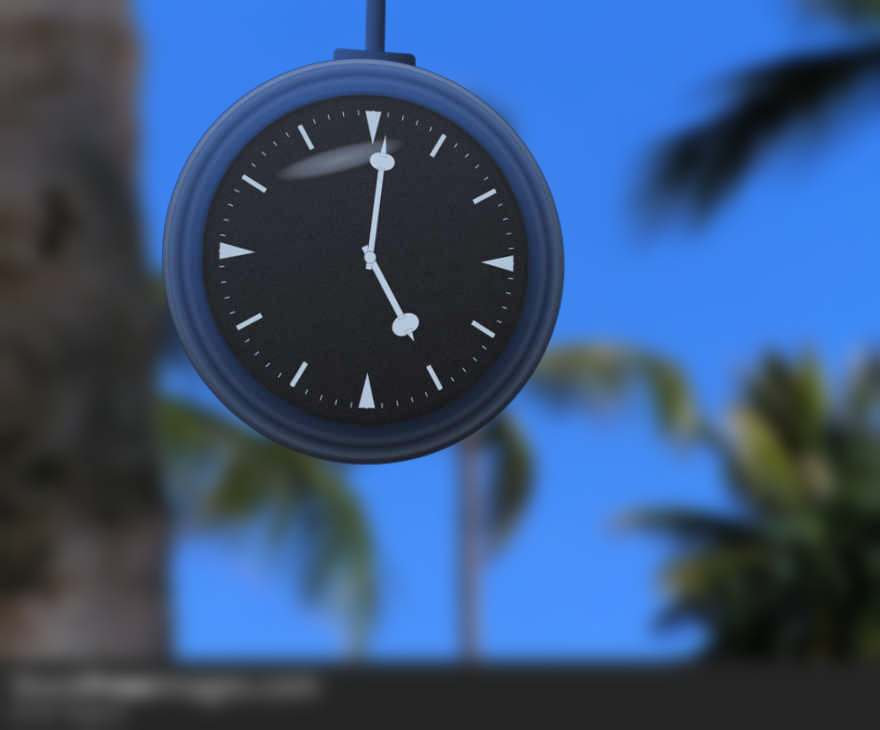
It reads **5:01**
